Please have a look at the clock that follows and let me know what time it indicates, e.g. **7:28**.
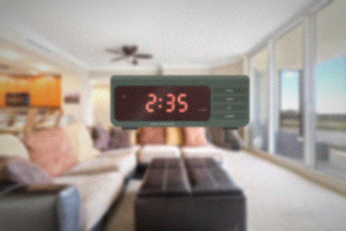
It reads **2:35**
